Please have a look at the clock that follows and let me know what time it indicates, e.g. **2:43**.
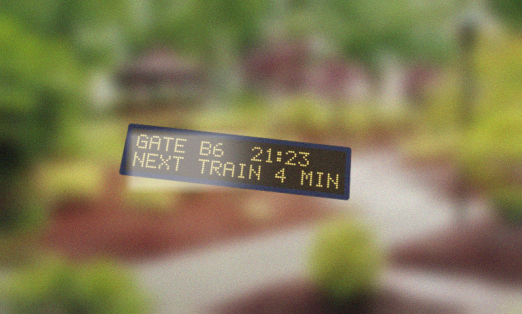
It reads **21:23**
